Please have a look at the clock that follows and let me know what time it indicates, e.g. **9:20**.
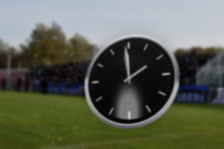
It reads **1:59**
